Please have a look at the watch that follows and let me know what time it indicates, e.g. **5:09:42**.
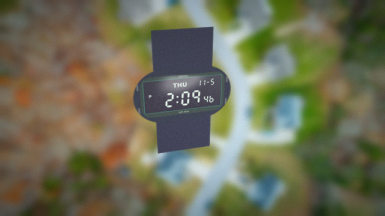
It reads **2:09:46**
